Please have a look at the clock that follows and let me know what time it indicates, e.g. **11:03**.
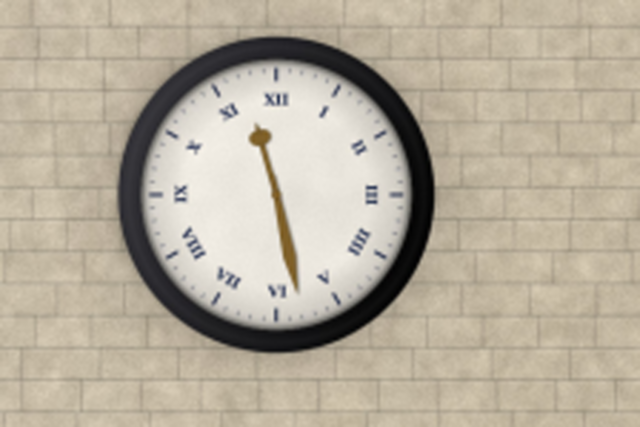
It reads **11:28**
